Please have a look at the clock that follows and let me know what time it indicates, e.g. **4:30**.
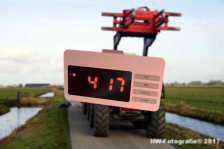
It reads **4:17**
